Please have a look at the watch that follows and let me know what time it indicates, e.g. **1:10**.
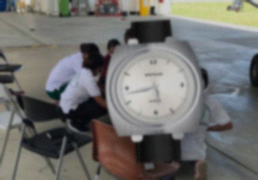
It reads **5:43**
